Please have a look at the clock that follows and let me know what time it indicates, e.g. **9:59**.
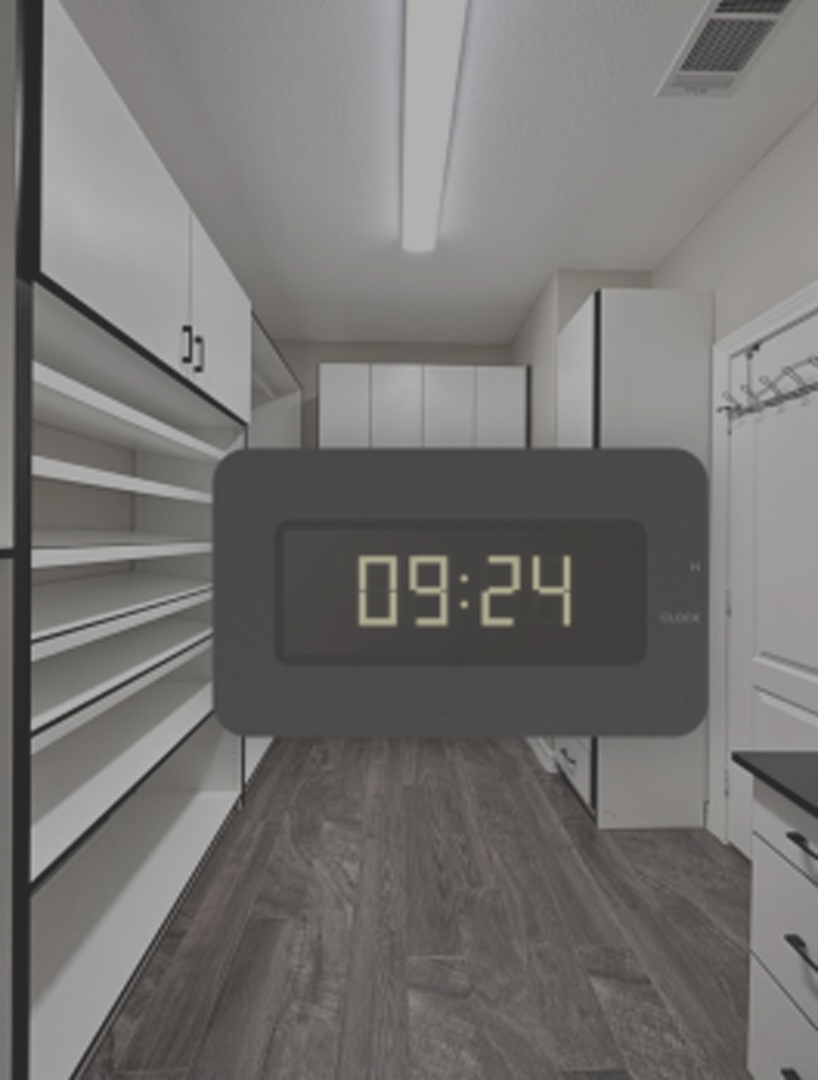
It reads **9:24**
